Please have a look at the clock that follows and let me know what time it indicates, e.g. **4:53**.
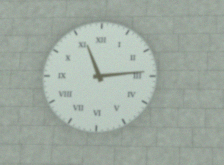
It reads **11:14**
